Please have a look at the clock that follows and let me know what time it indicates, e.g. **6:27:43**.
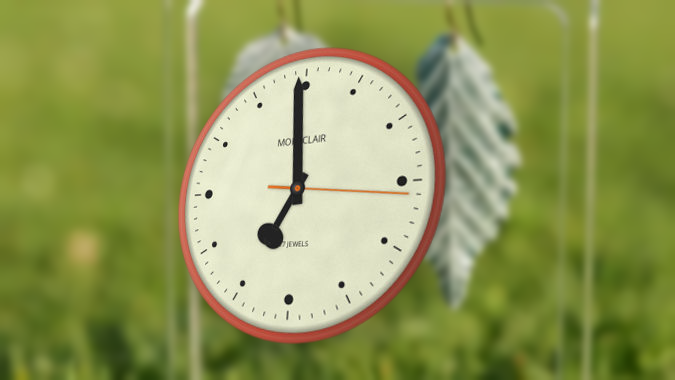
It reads **6:59:16**
